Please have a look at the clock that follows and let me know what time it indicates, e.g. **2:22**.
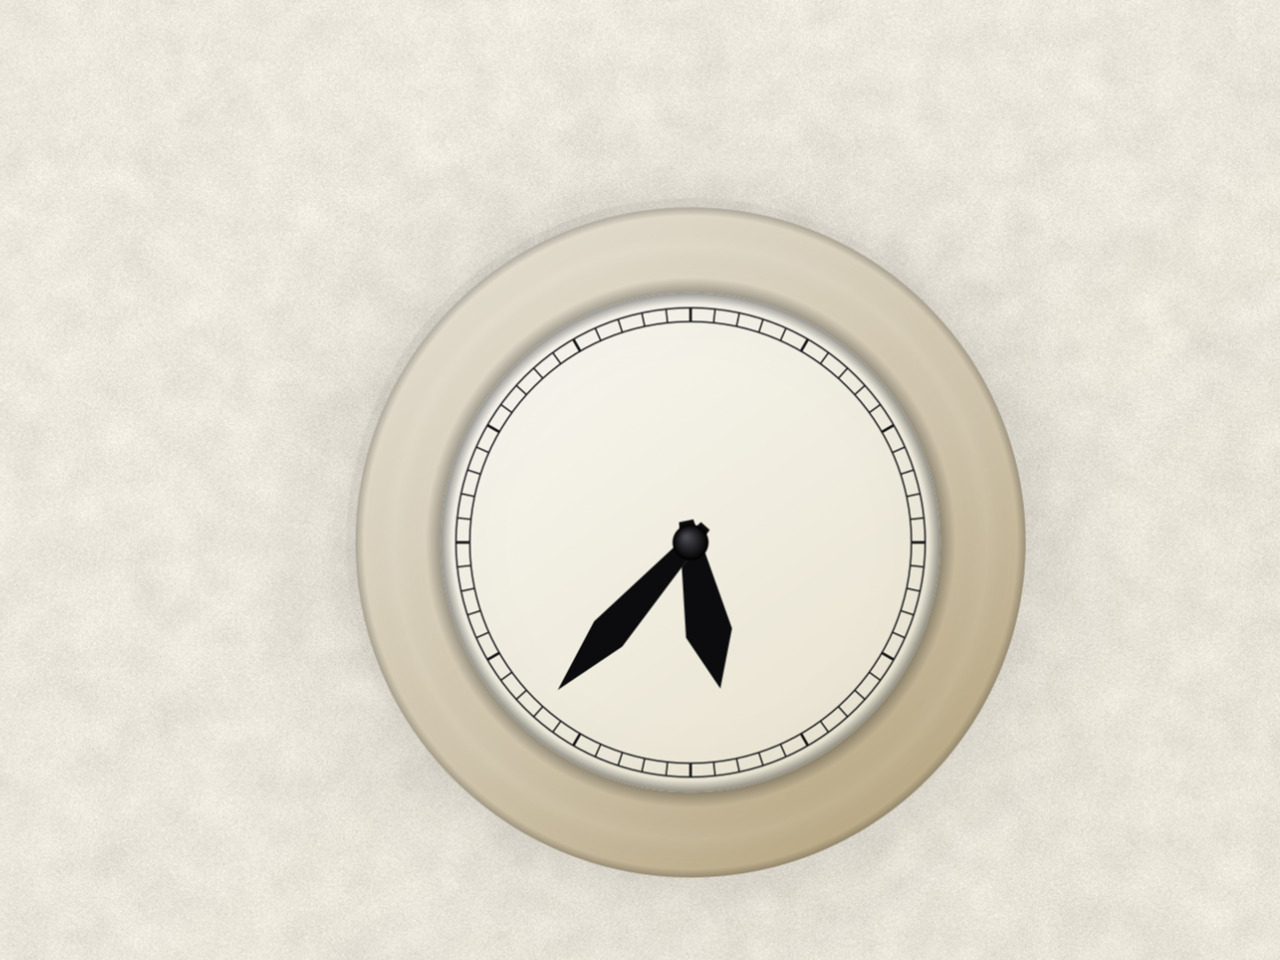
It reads **5:37**
